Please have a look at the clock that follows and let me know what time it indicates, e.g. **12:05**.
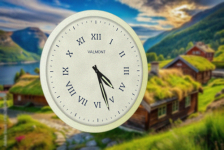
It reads **4:27**
